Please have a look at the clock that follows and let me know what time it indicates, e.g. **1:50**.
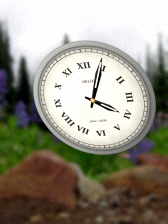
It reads **4:04**
